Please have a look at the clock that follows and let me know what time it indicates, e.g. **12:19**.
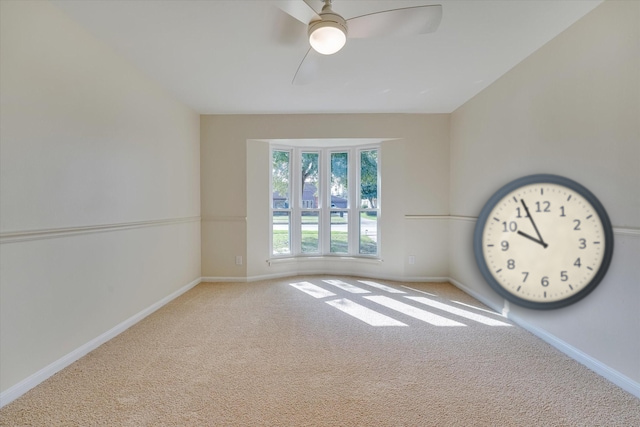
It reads **9:56**
